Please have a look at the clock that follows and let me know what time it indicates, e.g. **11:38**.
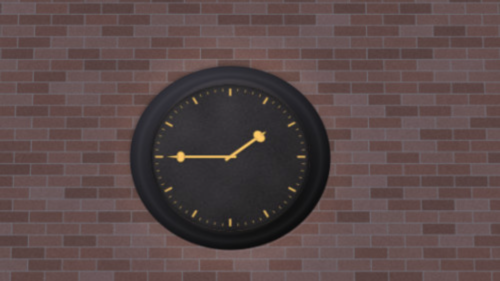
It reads **1:45**
